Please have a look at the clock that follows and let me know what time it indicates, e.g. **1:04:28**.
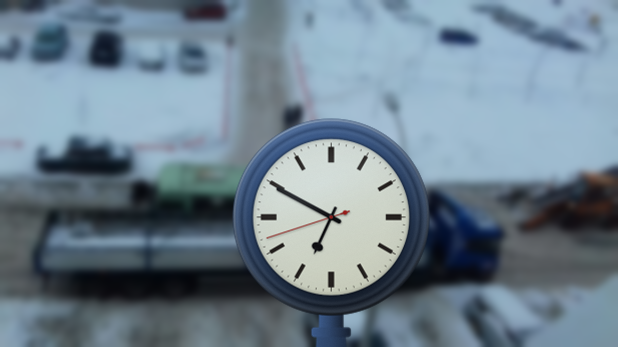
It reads **6:49:42**
